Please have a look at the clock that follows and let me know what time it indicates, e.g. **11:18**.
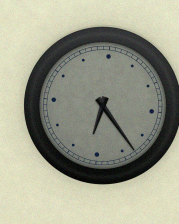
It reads **6:23**
